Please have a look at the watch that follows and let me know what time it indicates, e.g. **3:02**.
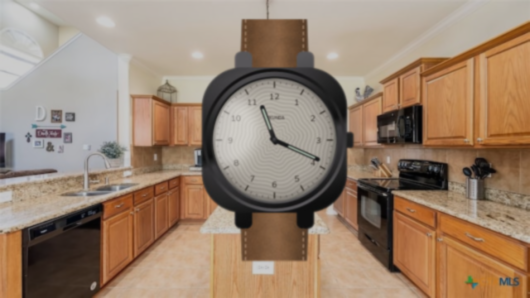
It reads **11:19**
